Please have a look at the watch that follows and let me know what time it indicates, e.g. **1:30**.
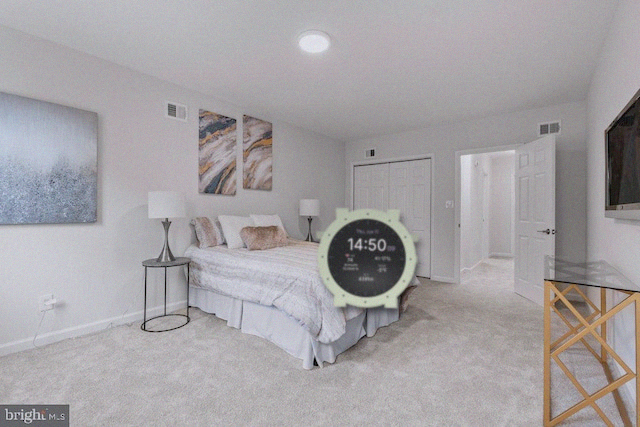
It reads **14:50**
